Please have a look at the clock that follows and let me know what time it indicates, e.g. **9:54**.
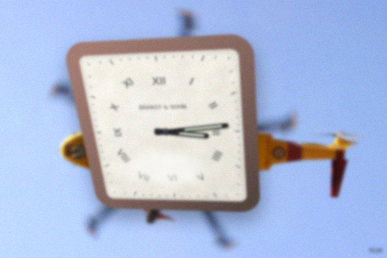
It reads **3:14**
